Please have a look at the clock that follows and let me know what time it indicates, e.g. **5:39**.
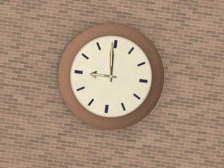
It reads **8:59**
